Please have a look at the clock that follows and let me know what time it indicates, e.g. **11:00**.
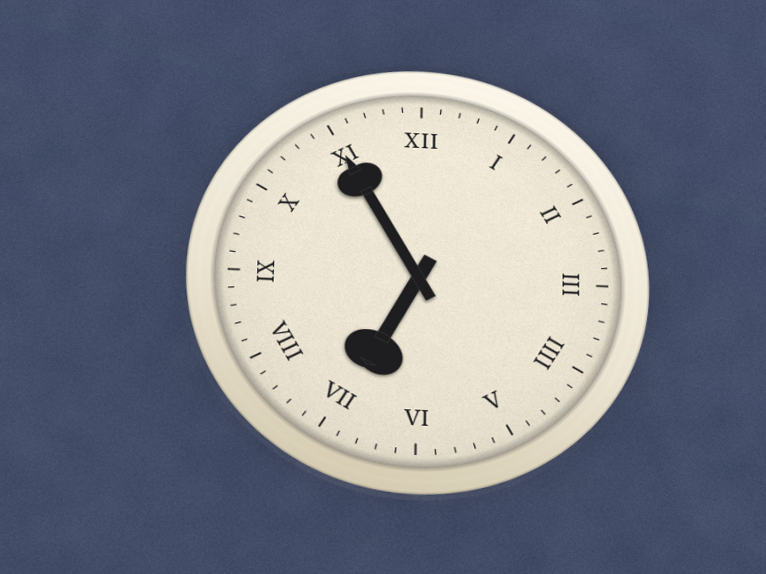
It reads **6:55**
